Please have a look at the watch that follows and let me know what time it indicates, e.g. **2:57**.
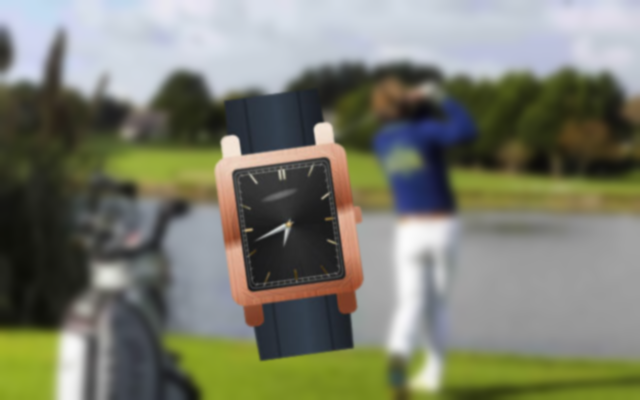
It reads **6:42**
